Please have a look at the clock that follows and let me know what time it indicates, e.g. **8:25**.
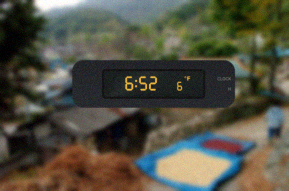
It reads **6:52**
